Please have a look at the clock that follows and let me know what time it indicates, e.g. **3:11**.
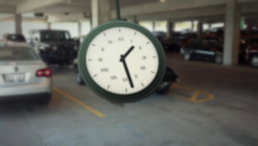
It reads **1:28**
